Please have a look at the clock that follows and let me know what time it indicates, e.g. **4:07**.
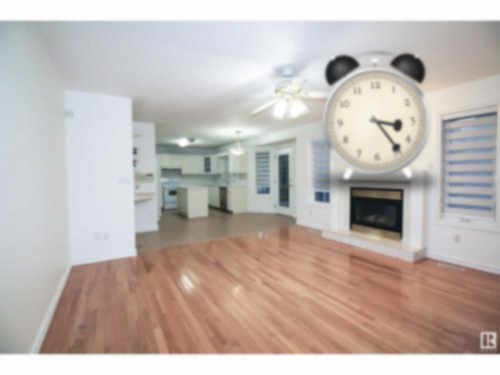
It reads **3:24**
